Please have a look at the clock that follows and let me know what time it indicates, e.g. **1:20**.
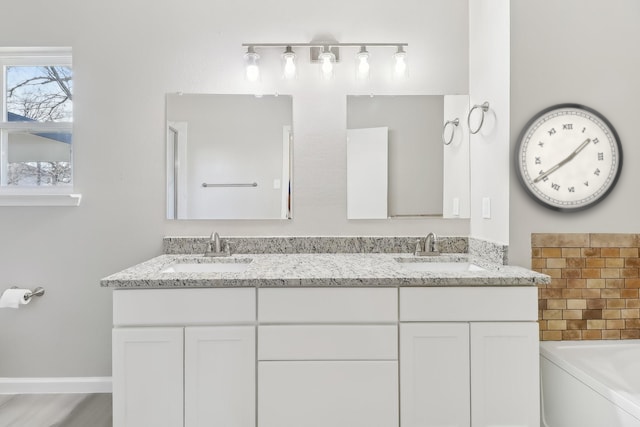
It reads **1:40**
